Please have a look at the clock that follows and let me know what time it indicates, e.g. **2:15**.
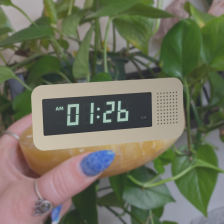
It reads **1:26**
